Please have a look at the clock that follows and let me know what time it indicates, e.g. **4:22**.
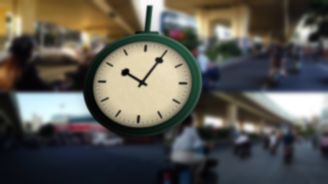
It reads **10:05**
